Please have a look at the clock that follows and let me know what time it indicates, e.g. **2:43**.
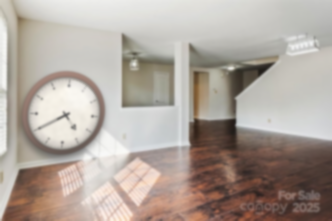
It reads **4:40**
